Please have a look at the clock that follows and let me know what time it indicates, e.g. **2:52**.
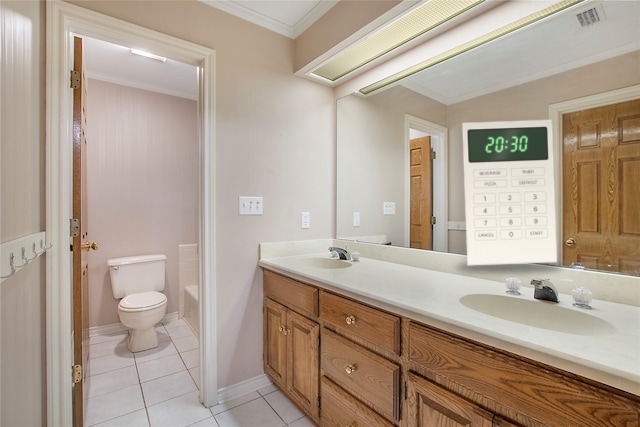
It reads **20:30**
